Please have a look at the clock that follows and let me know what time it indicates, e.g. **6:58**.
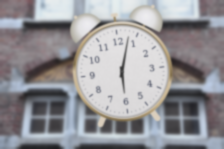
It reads **6:03**
